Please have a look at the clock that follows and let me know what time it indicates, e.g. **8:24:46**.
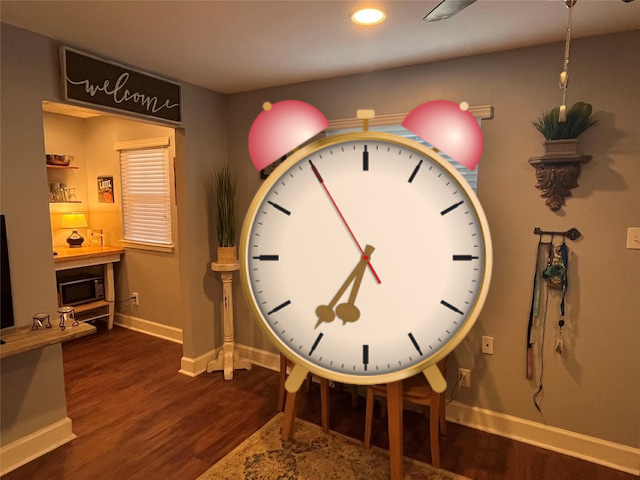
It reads **6:35:55**
